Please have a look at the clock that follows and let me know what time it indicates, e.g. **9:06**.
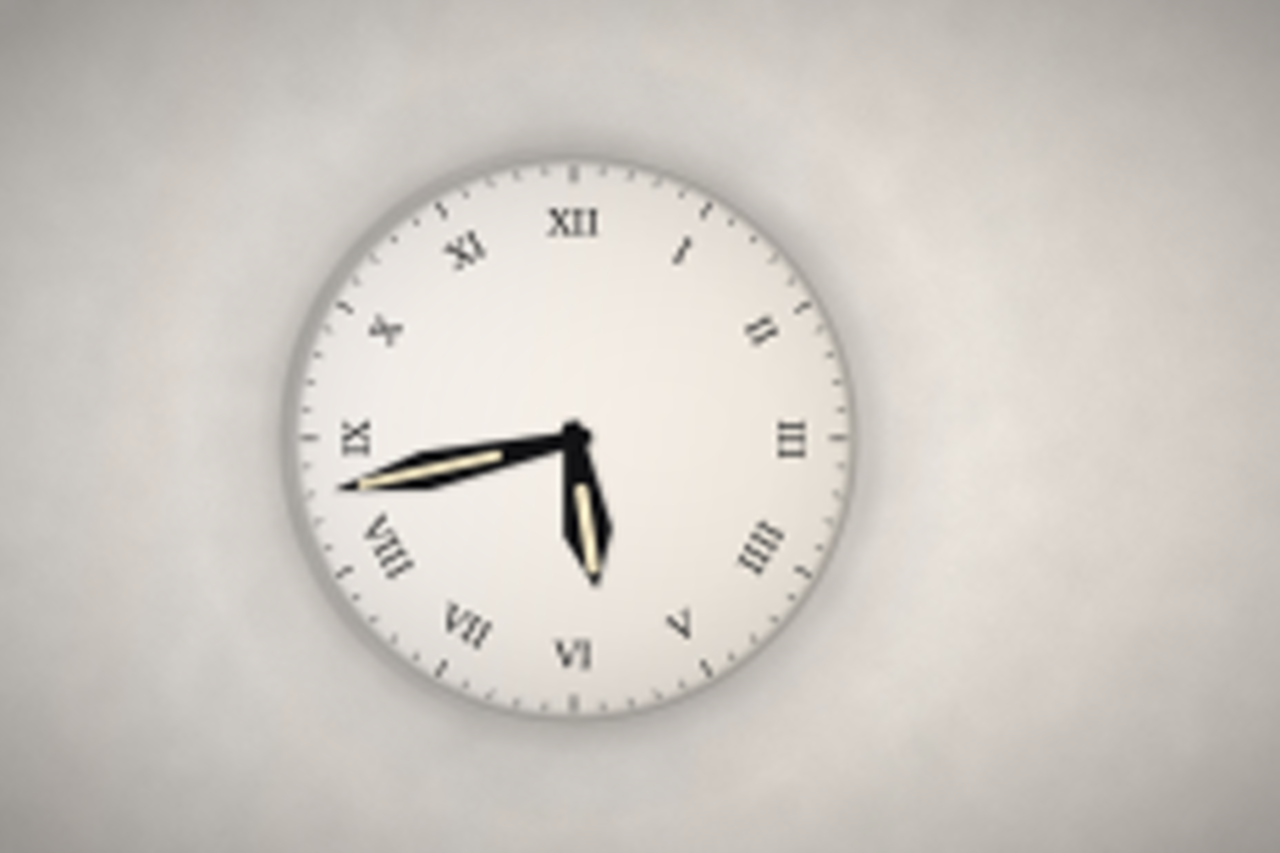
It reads **5:43**
